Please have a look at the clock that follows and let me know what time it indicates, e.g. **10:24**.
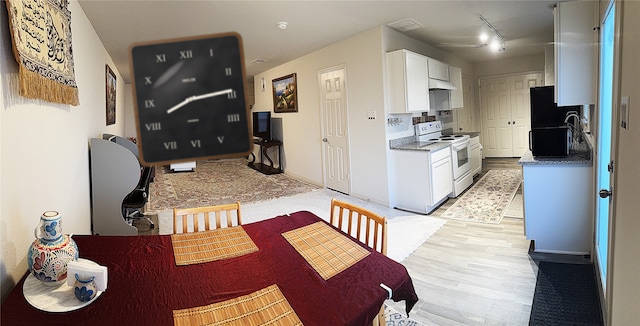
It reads **8:14**
